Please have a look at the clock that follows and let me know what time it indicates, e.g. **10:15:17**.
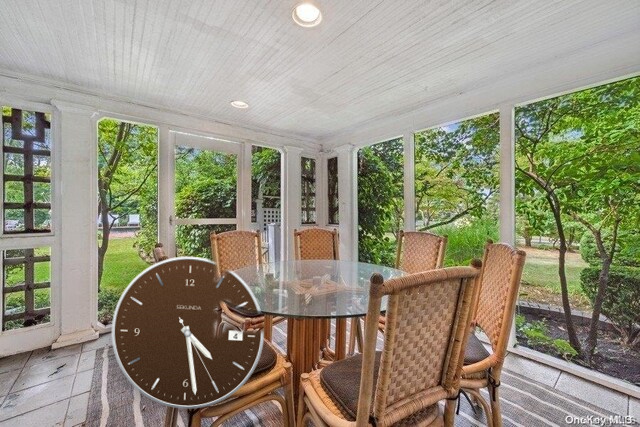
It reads **4:28:25**
